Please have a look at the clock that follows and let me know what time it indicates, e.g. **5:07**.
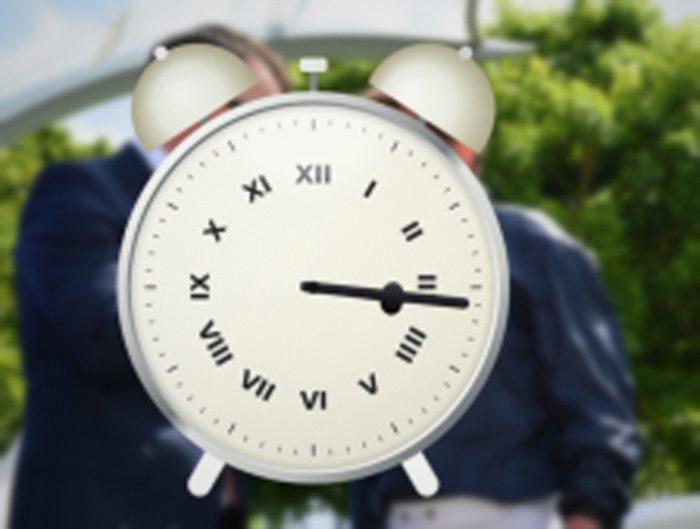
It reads **3:16**
